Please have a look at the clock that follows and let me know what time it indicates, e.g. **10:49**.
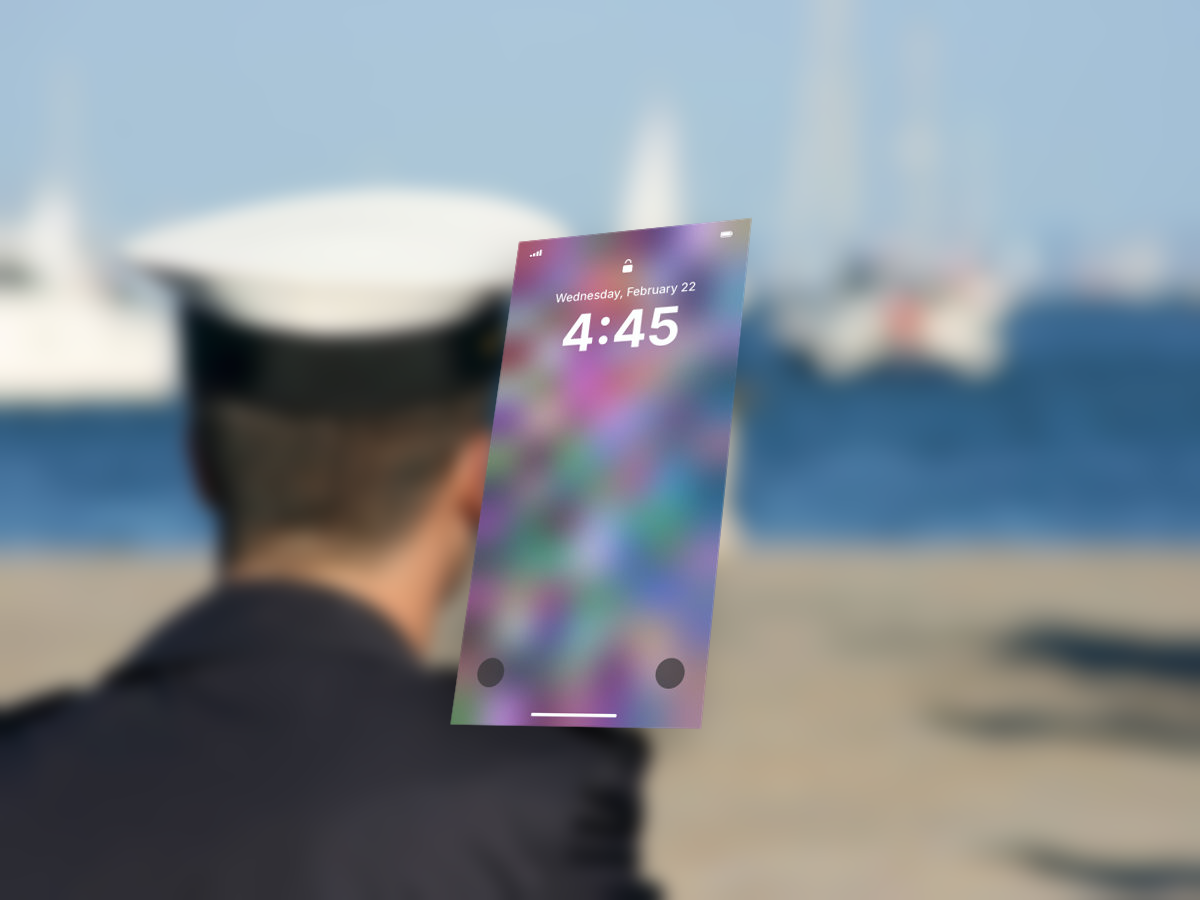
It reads **4:45**
